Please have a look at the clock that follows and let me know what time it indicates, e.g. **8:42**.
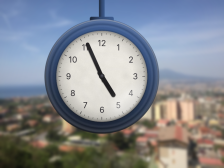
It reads **4:56**
